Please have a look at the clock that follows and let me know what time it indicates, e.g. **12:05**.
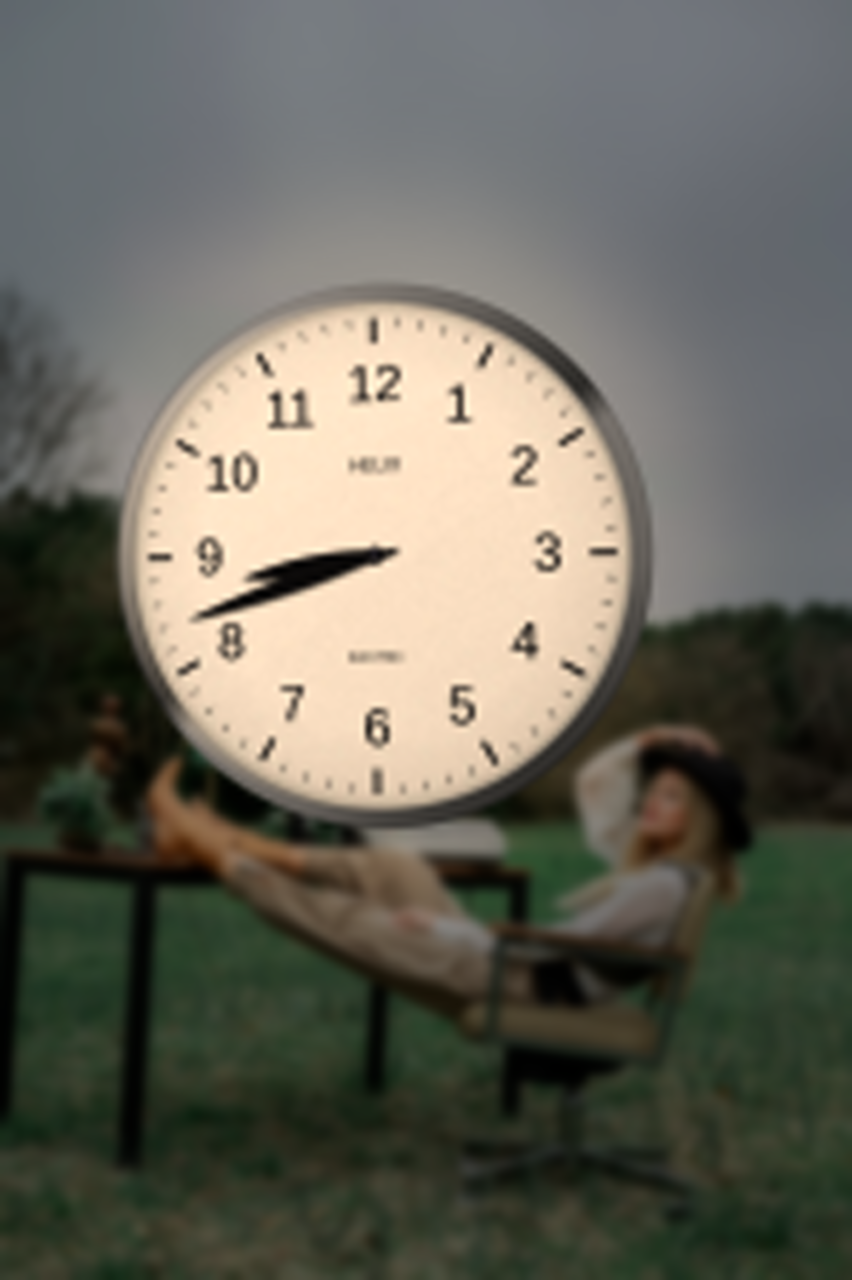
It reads **8:42**
